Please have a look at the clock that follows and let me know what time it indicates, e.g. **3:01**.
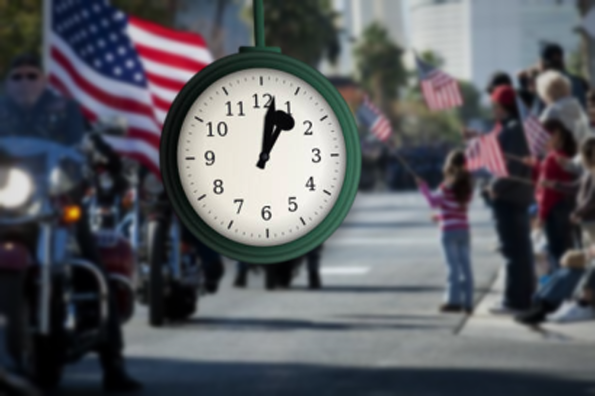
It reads **1:02**
